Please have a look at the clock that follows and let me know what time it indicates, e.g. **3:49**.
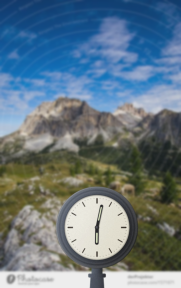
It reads **6:02**
